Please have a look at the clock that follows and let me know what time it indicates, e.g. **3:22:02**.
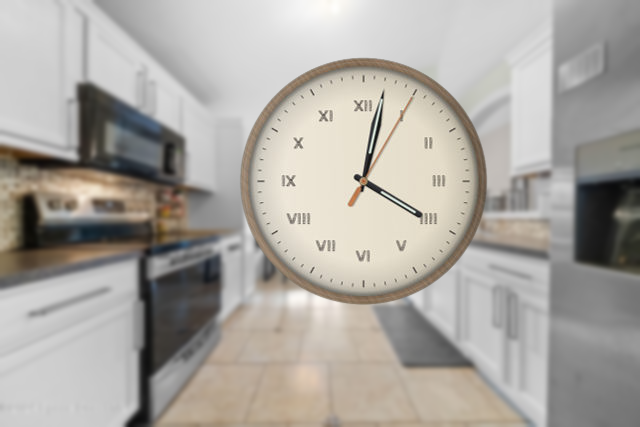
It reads **4:02:05**
